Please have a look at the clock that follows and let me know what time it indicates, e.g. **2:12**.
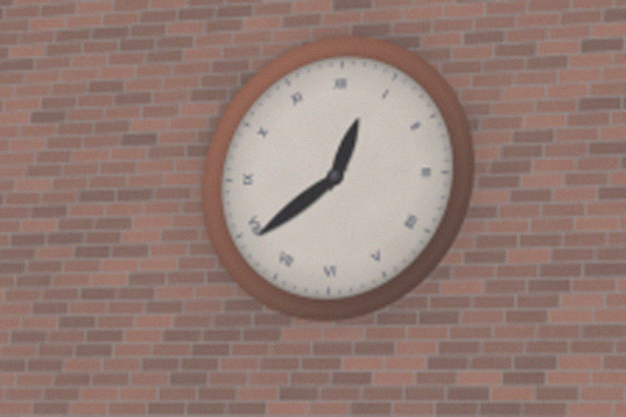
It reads **12:39**
